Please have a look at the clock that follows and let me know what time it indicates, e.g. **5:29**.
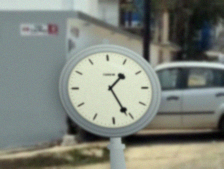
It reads **1:26**
